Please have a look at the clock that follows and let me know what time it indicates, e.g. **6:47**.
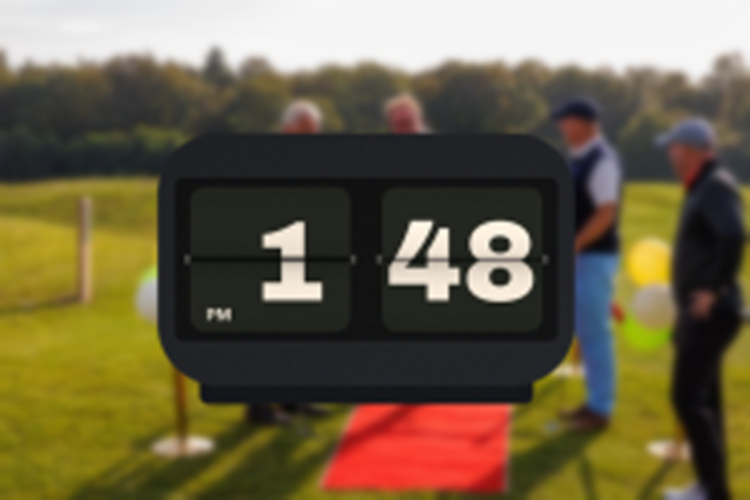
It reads **1:48**
